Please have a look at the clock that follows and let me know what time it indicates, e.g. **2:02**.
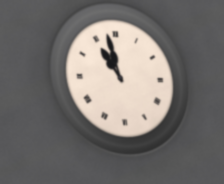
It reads **10:58**
